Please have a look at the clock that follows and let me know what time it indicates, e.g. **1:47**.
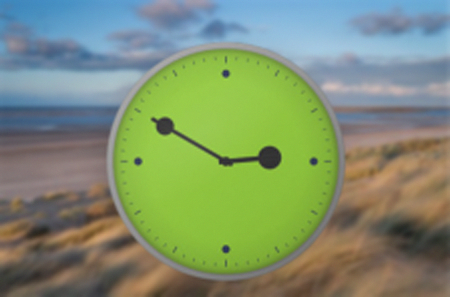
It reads **2:50**
